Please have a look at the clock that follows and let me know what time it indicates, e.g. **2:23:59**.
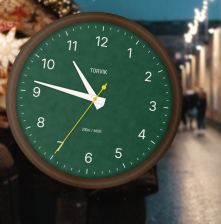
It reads **10:46:35**
